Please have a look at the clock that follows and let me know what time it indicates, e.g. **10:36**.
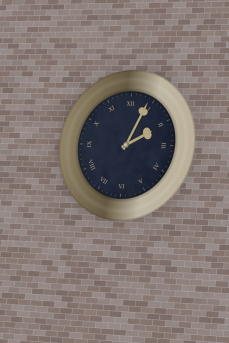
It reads **2:04**
